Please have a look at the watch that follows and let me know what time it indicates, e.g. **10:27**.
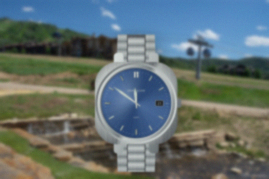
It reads **11:51**
